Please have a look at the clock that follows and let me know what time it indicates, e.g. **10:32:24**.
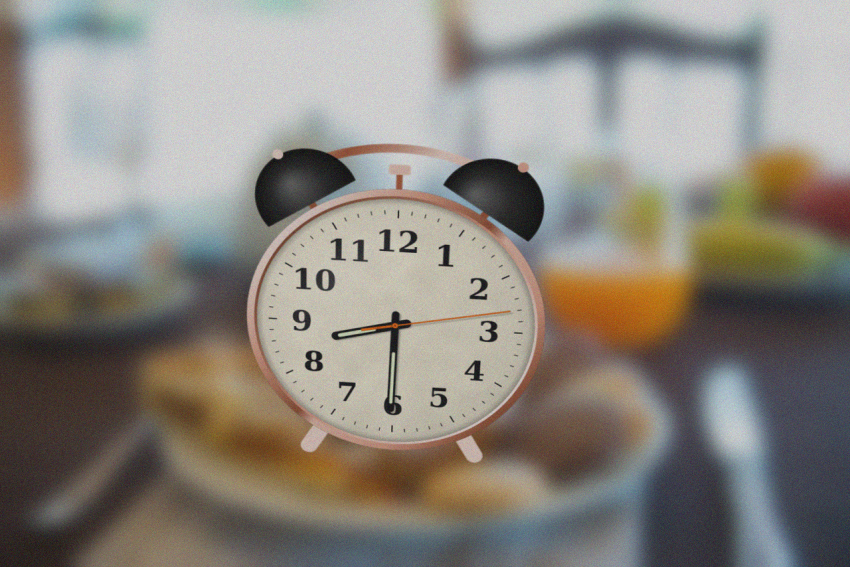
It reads **8:30:13**
